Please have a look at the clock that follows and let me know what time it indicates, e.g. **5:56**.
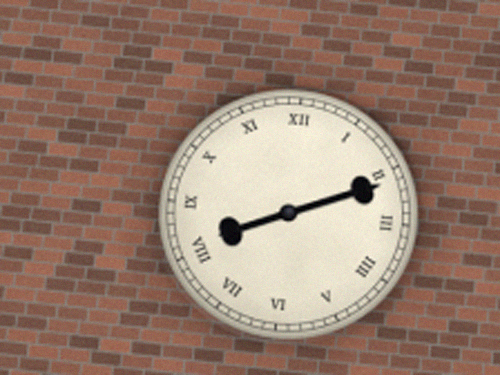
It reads **8:11**
